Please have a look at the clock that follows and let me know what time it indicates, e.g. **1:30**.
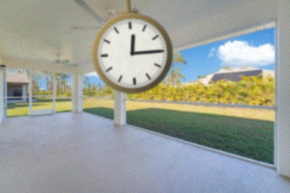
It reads **12:15**
